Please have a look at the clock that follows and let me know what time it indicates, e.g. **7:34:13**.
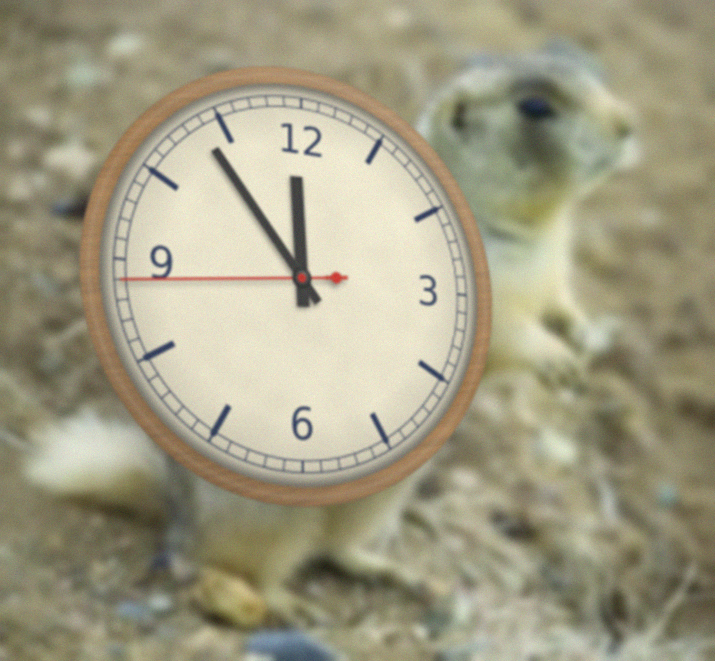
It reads **11:53:44**
